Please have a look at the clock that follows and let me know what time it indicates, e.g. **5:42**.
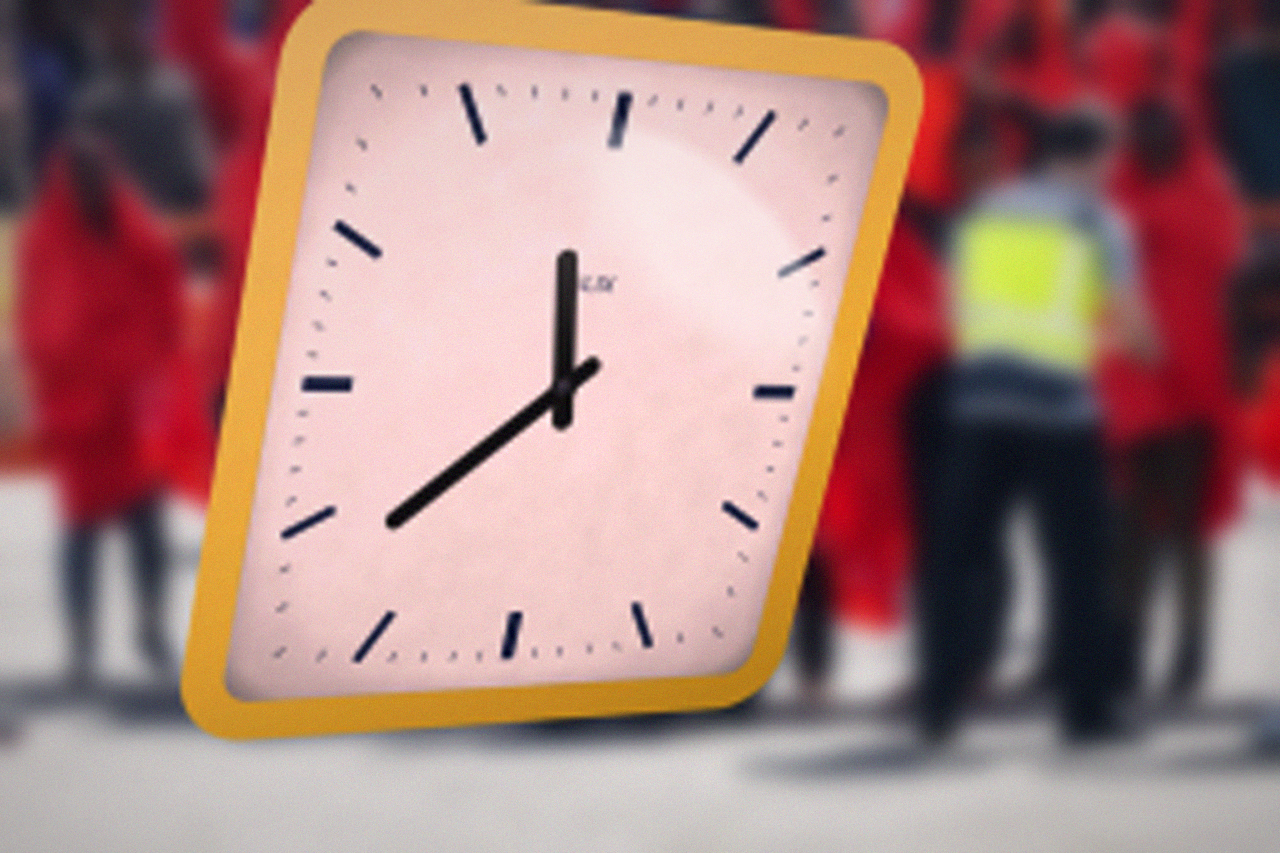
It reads **11:38**
